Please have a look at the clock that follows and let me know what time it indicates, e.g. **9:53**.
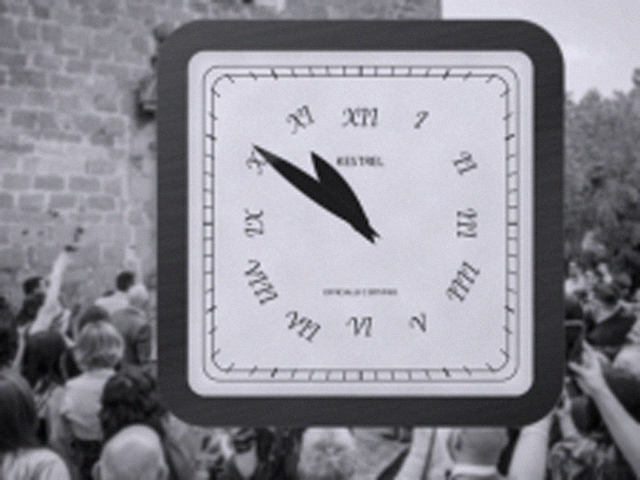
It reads **10:51**
